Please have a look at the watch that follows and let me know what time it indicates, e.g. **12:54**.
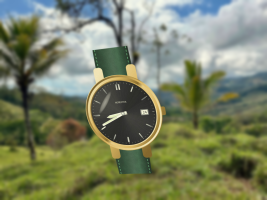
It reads **8:41**
